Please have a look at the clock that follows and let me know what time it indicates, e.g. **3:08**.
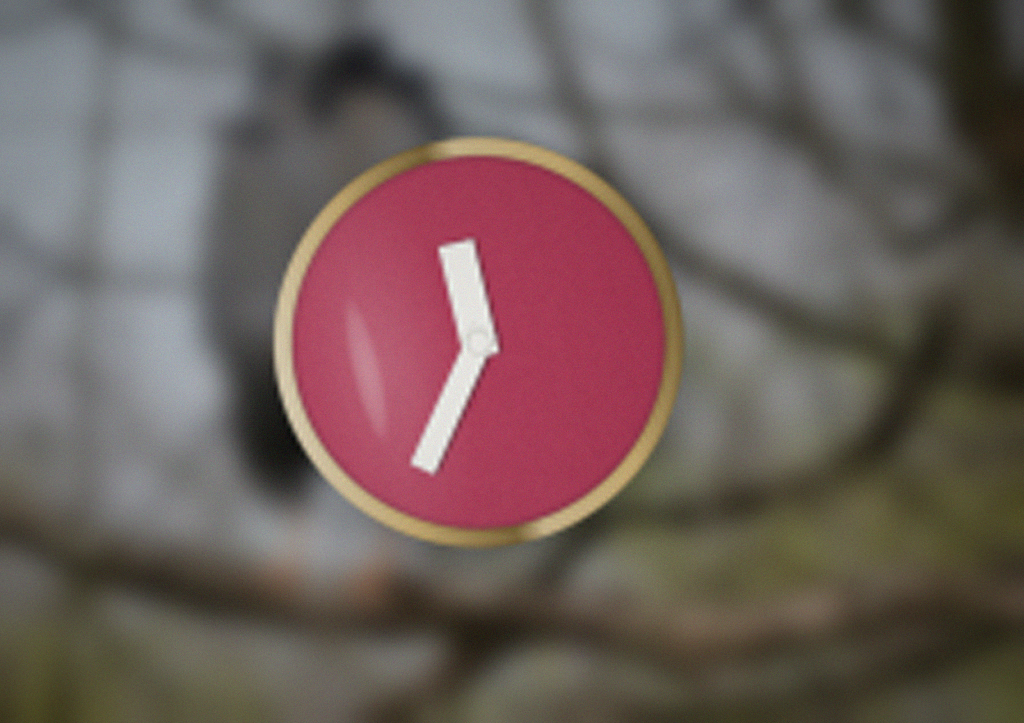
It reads **11:34**
